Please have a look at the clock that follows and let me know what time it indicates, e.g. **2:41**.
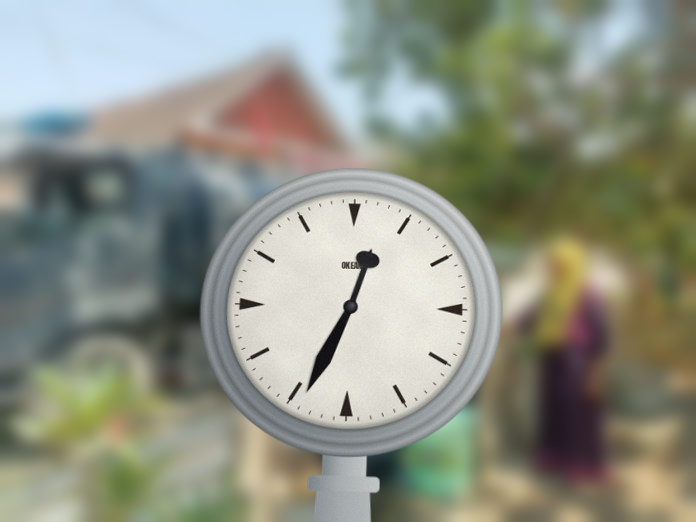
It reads **12:34**
